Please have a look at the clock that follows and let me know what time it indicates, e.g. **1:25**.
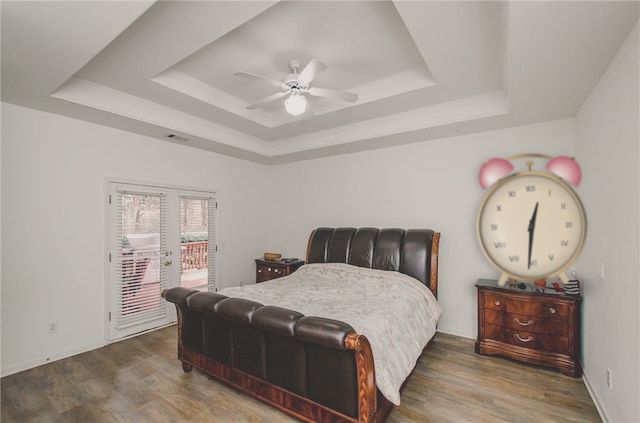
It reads **12:31**
